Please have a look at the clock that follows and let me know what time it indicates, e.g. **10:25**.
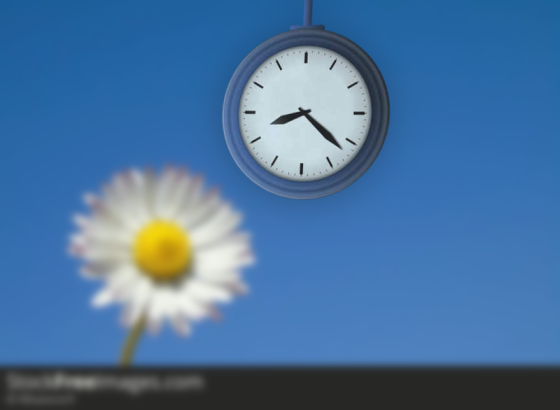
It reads **8:22**
